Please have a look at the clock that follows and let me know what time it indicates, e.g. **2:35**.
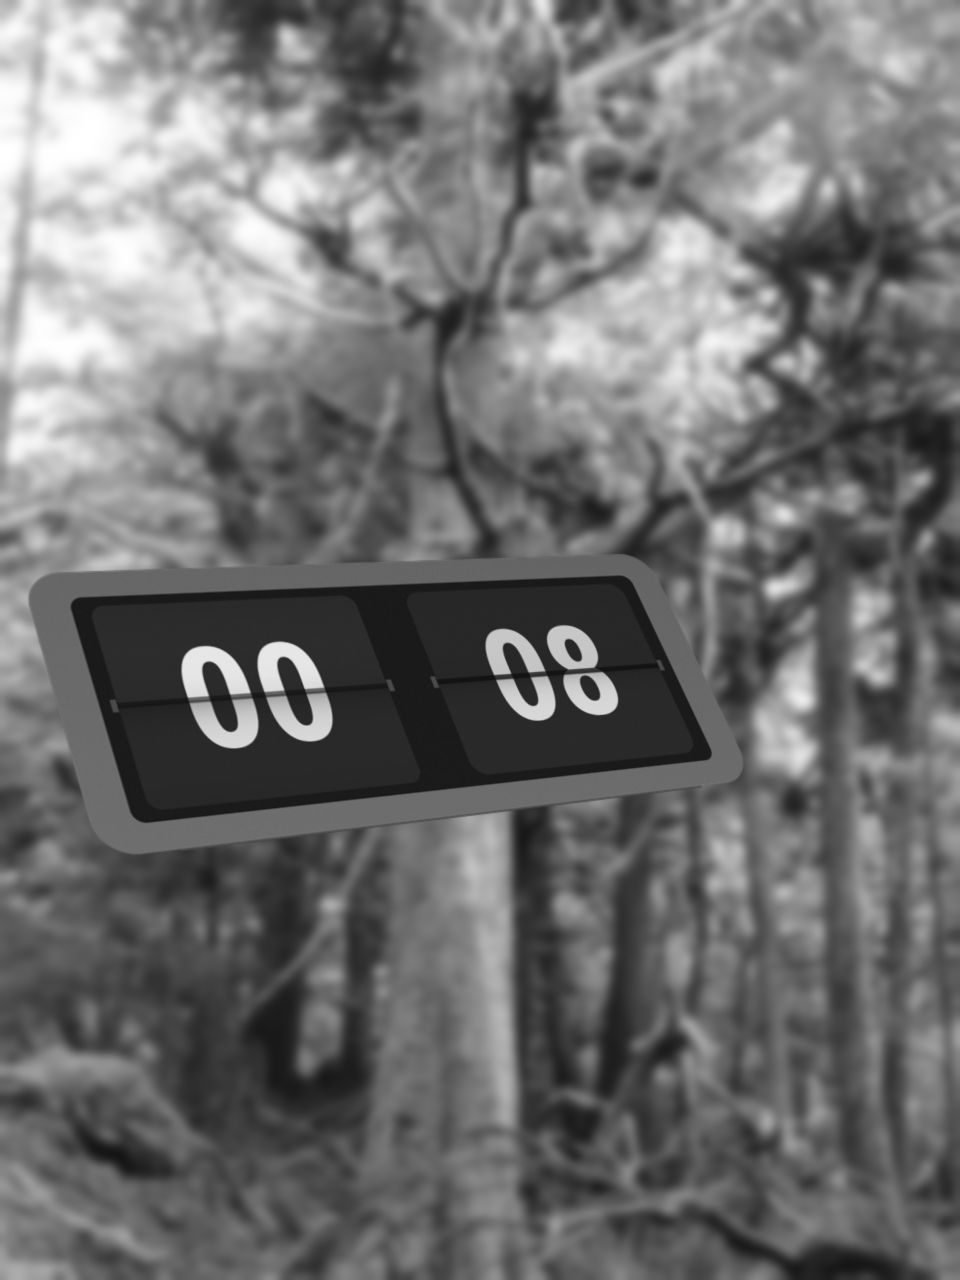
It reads **0:08**
